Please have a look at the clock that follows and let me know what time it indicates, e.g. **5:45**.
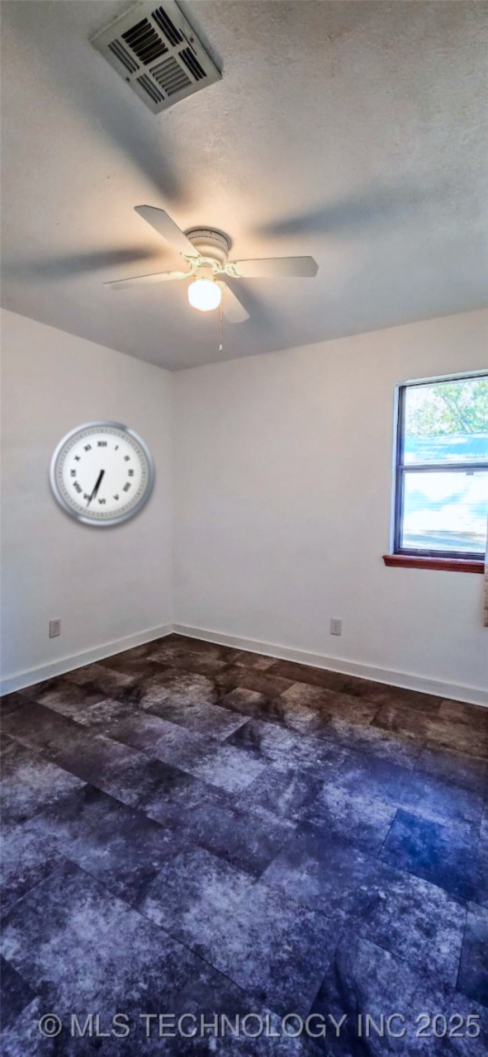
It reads **6:34**
